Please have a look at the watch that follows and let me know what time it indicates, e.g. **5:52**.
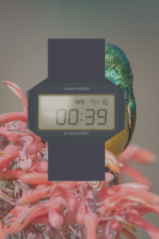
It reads **0:39**
